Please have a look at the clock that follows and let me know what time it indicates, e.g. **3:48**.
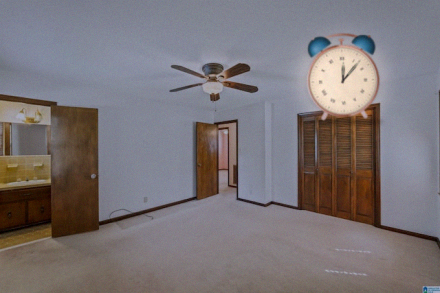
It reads **12:07**
